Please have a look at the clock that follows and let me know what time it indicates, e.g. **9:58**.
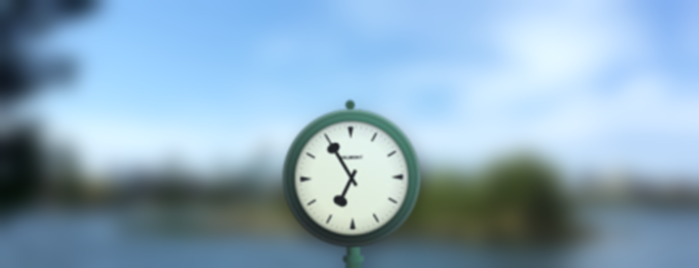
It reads **6:55**
